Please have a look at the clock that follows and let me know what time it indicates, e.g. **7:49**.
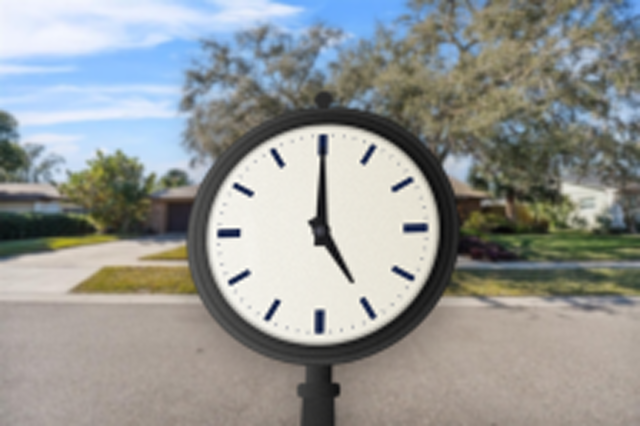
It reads **5:00**
